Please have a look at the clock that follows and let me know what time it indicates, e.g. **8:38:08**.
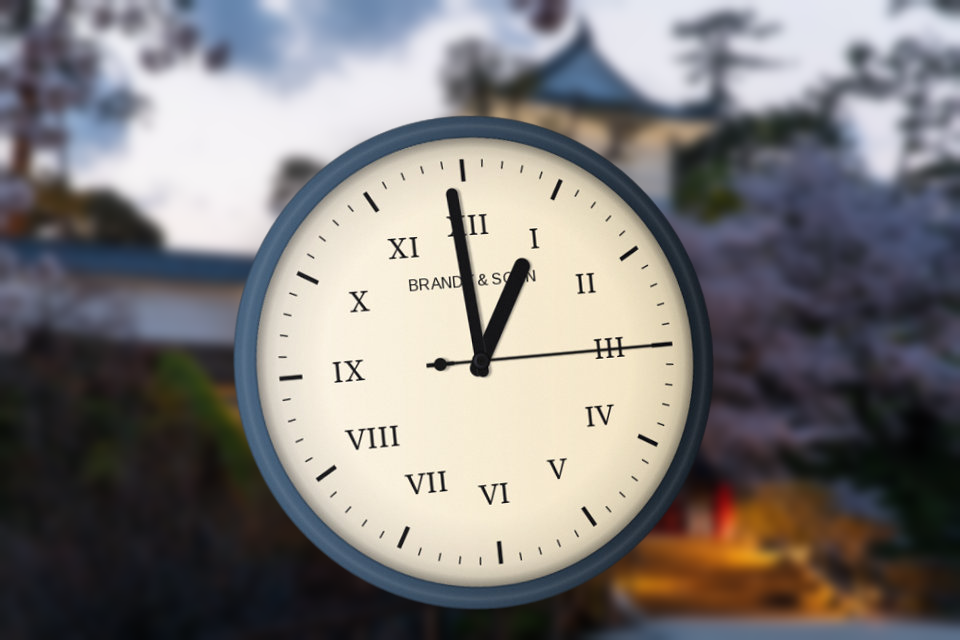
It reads **12:59:15**
